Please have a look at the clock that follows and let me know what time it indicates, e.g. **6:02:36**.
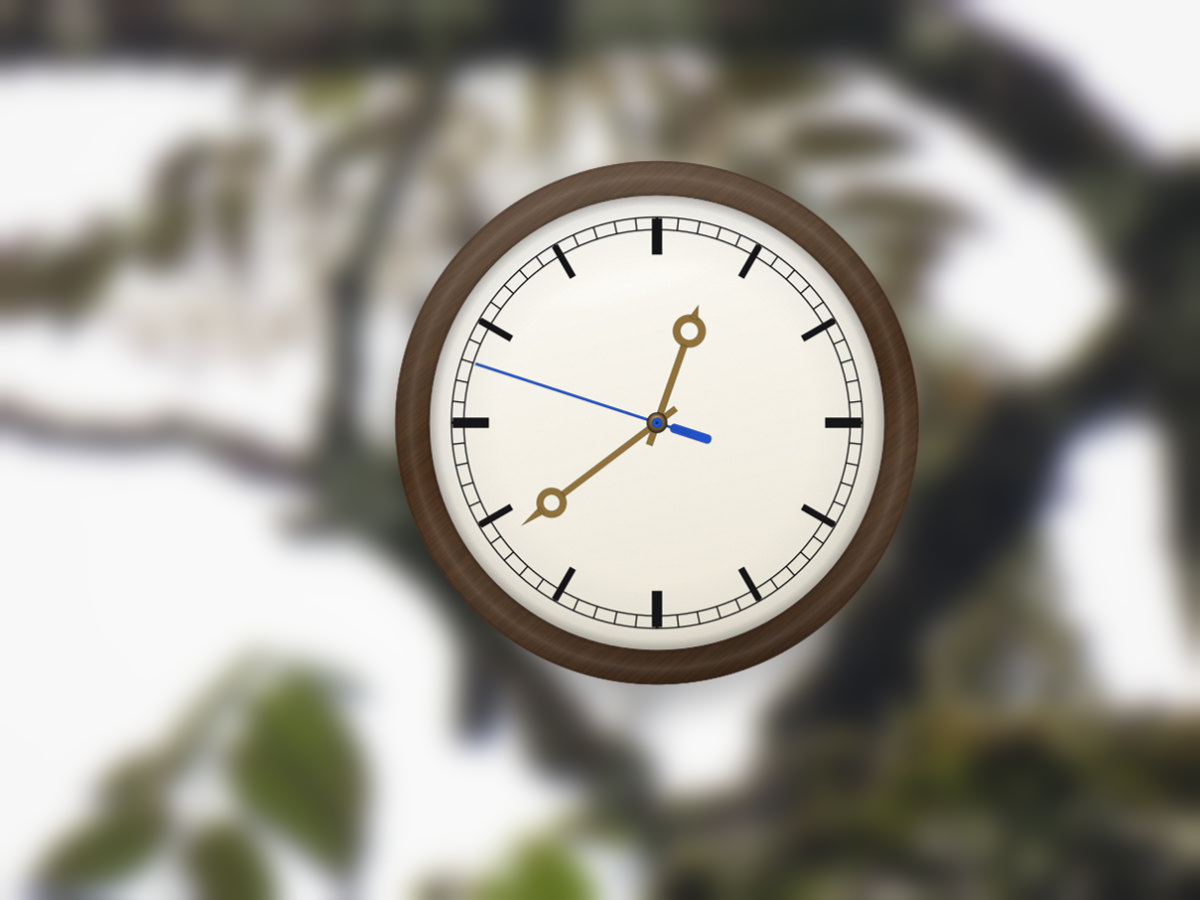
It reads **12:38:48**
